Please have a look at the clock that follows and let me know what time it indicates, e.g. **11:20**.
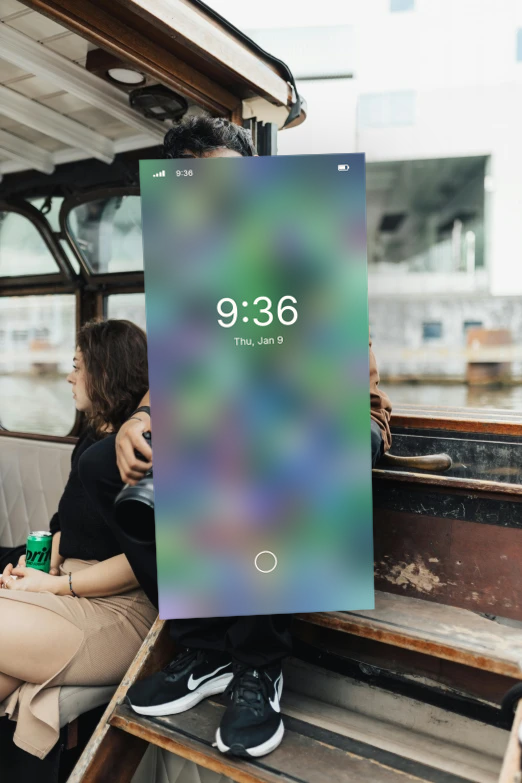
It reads **9:36**
